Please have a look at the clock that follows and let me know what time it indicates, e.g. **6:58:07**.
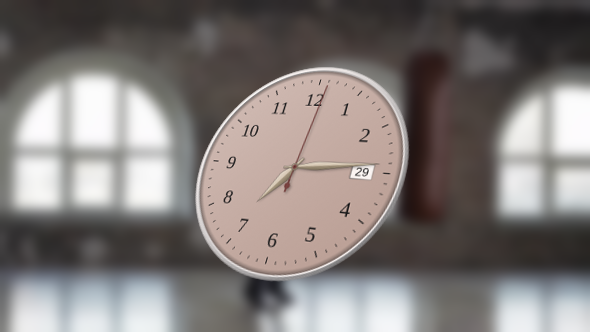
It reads **7:14:01**
